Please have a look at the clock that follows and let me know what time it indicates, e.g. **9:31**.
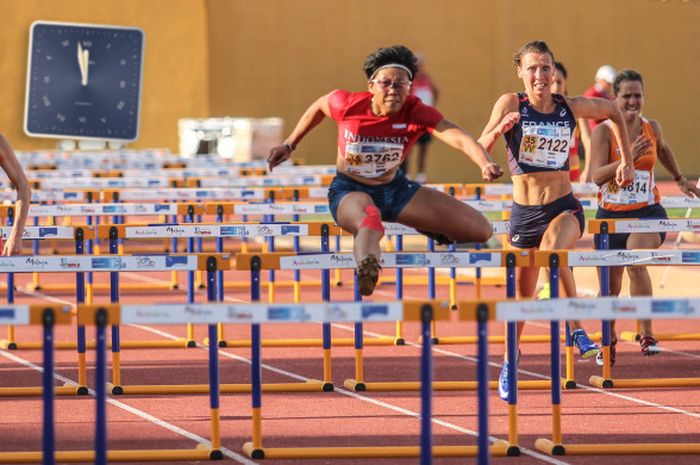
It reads **11:58**
